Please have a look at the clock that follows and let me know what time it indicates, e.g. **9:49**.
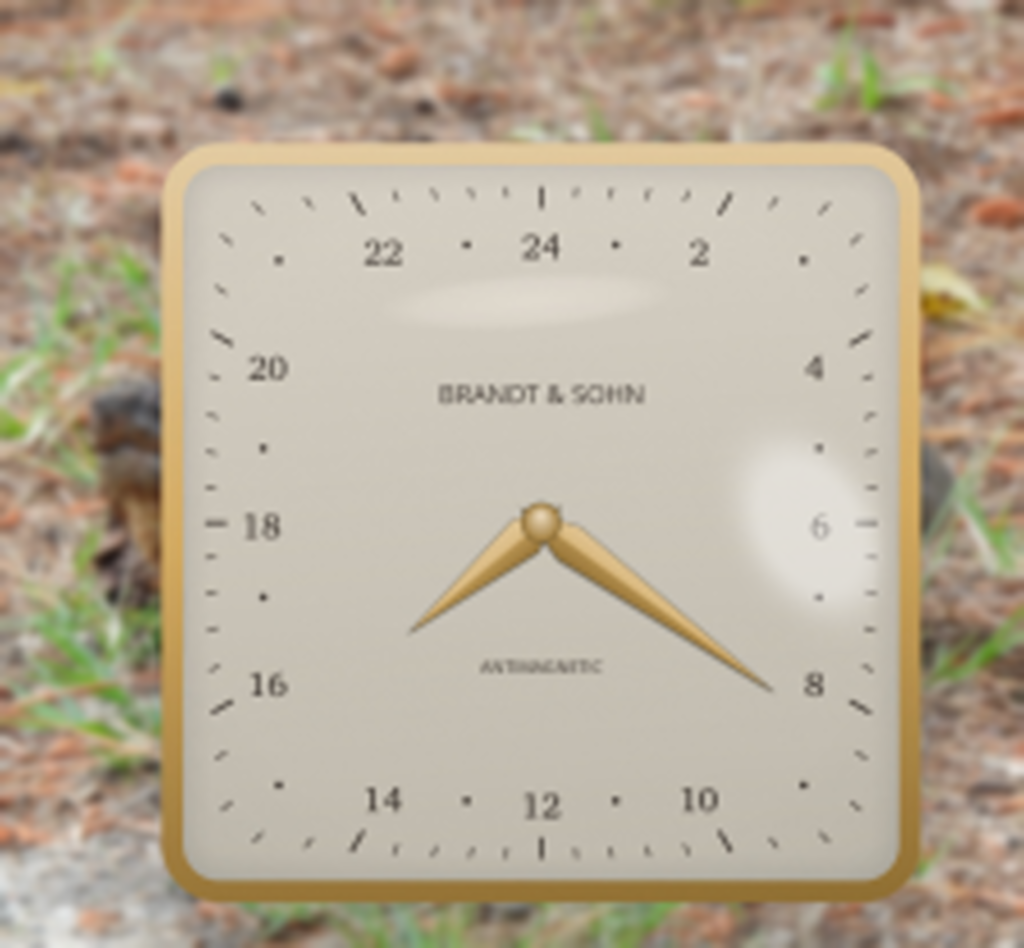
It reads **15:21**
